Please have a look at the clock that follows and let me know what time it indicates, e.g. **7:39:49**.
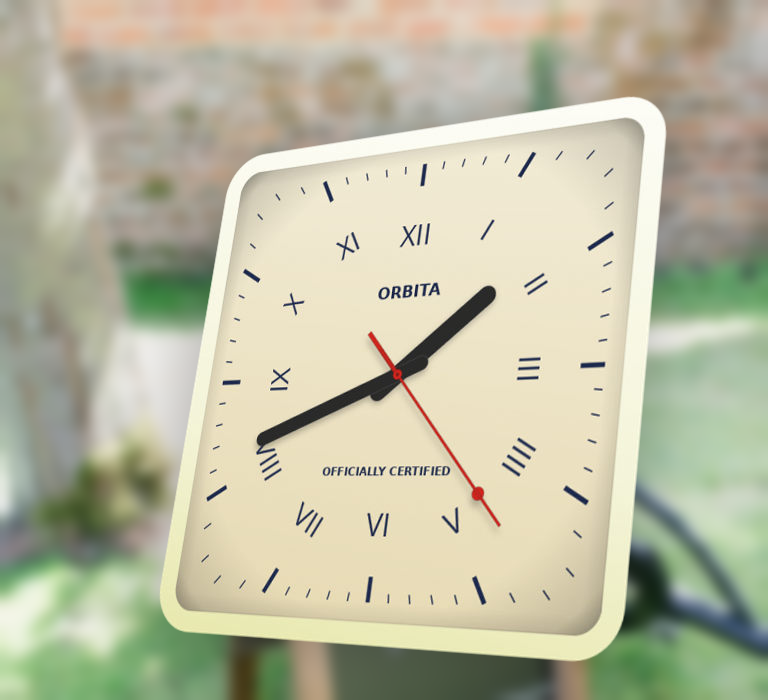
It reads **1:41:23**
